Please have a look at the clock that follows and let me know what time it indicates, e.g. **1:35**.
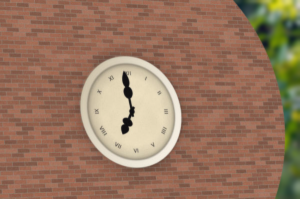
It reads **6:59**
